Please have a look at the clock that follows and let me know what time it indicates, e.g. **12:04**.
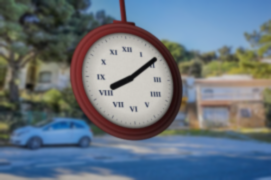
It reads **8:09**
